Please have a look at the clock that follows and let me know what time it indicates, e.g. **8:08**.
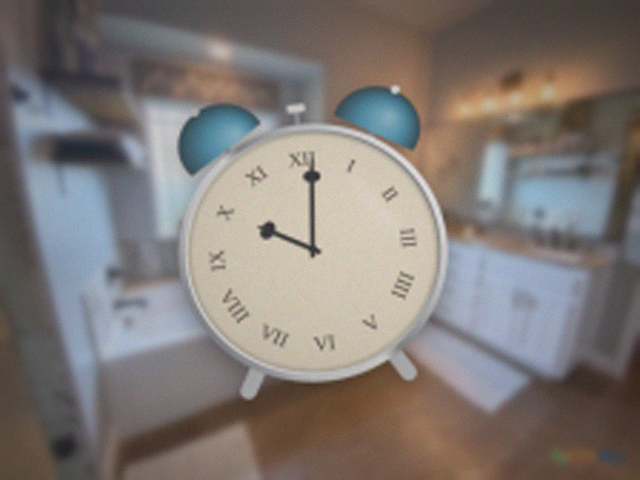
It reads **10:01**
